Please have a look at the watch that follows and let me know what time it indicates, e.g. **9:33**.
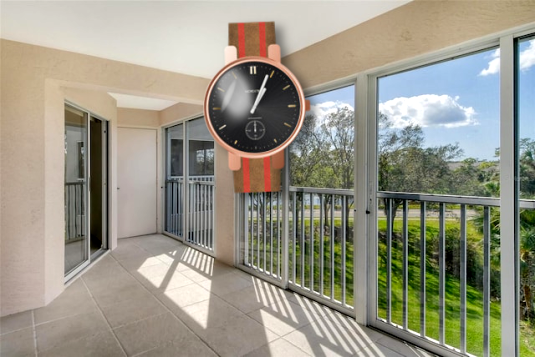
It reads **1:04**
